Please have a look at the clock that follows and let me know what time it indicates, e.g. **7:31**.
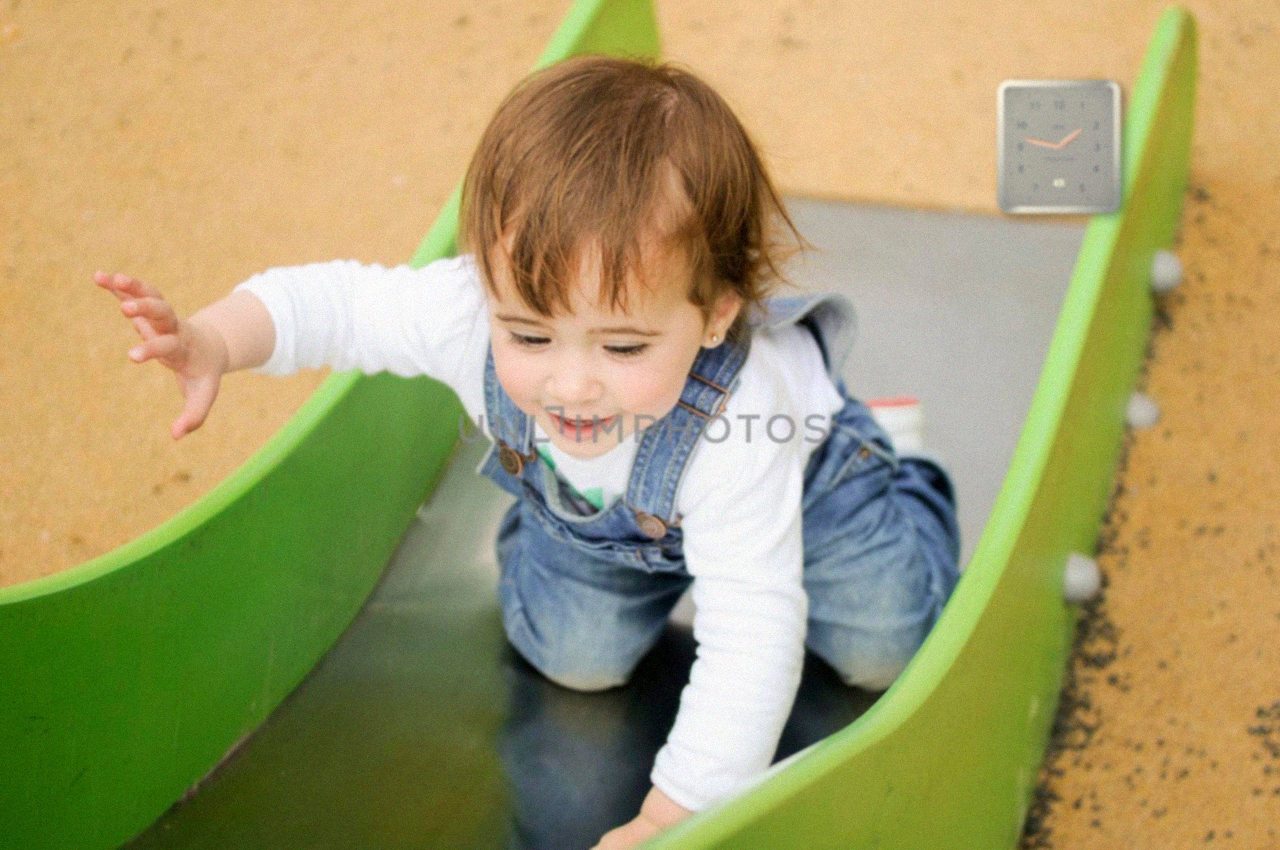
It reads **1:47**
